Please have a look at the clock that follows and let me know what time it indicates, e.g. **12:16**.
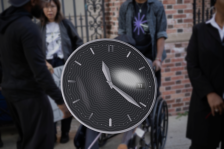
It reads **11:21**
